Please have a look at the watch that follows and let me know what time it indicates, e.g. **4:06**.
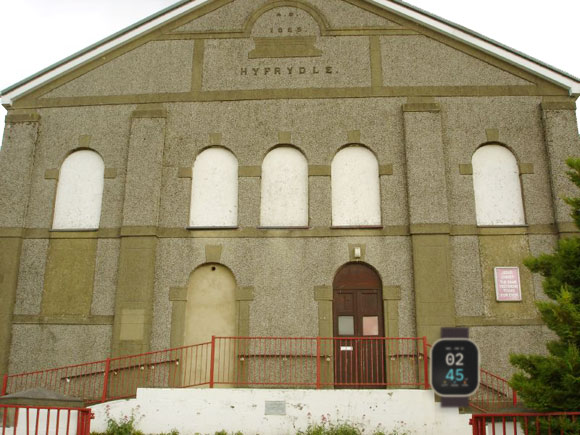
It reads **2:45**
